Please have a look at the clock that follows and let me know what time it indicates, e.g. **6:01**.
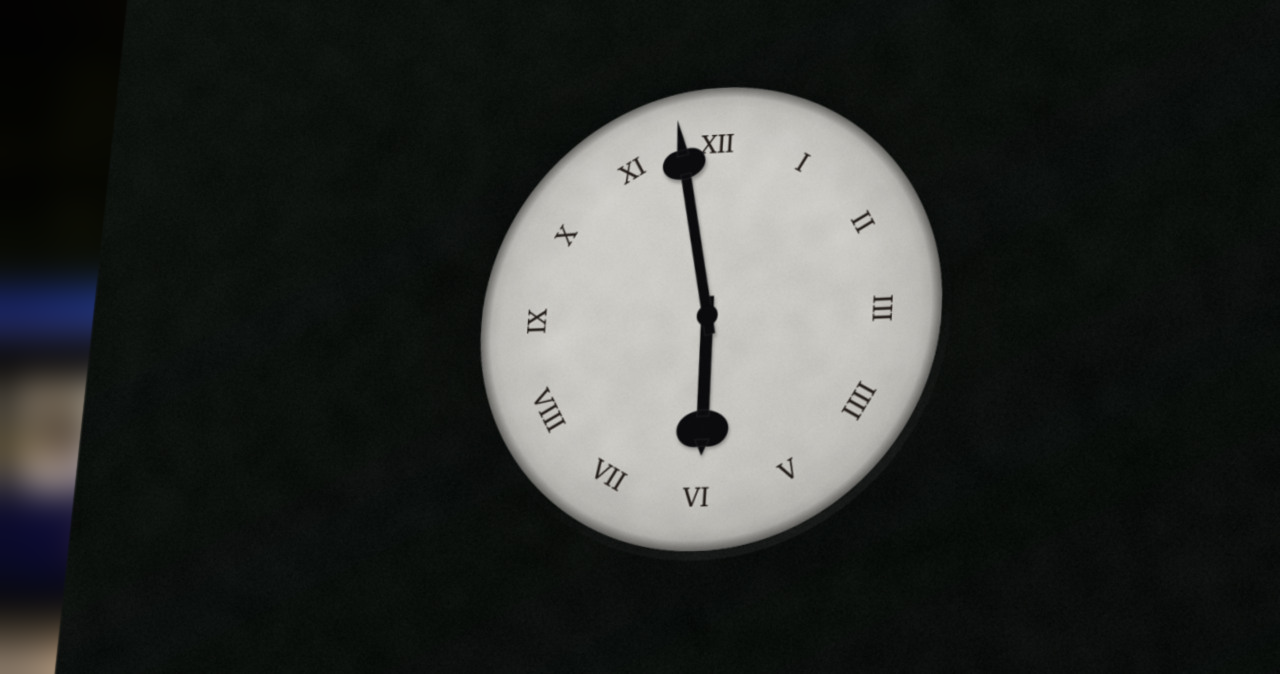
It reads **5:58**
